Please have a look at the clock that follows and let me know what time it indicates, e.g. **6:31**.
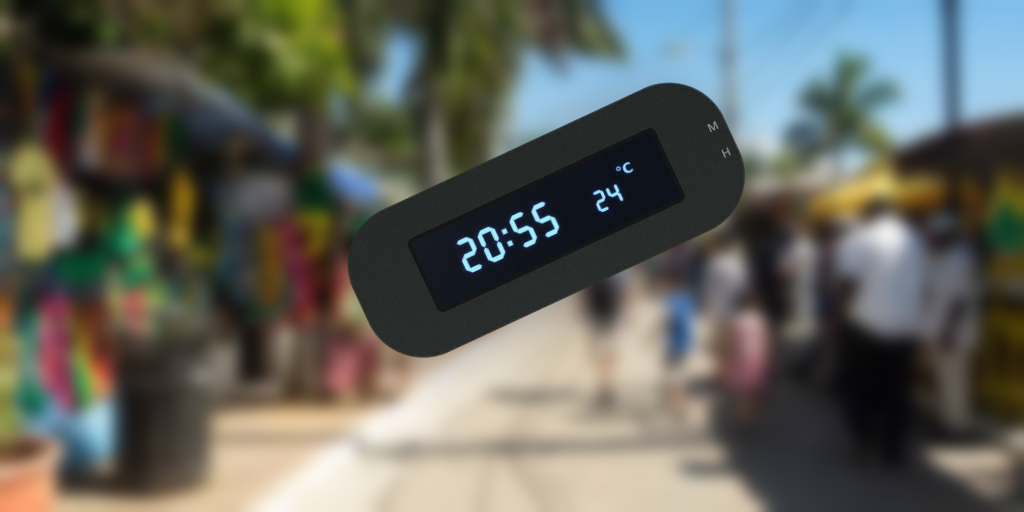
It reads **20:55**
